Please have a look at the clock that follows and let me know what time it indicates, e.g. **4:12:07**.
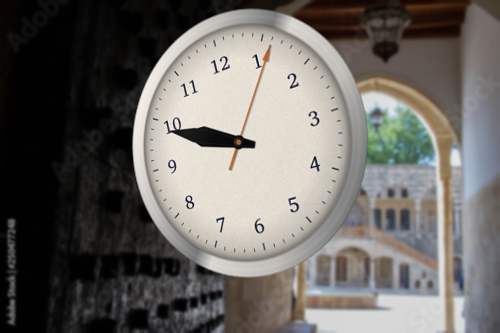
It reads **9:49:06**
